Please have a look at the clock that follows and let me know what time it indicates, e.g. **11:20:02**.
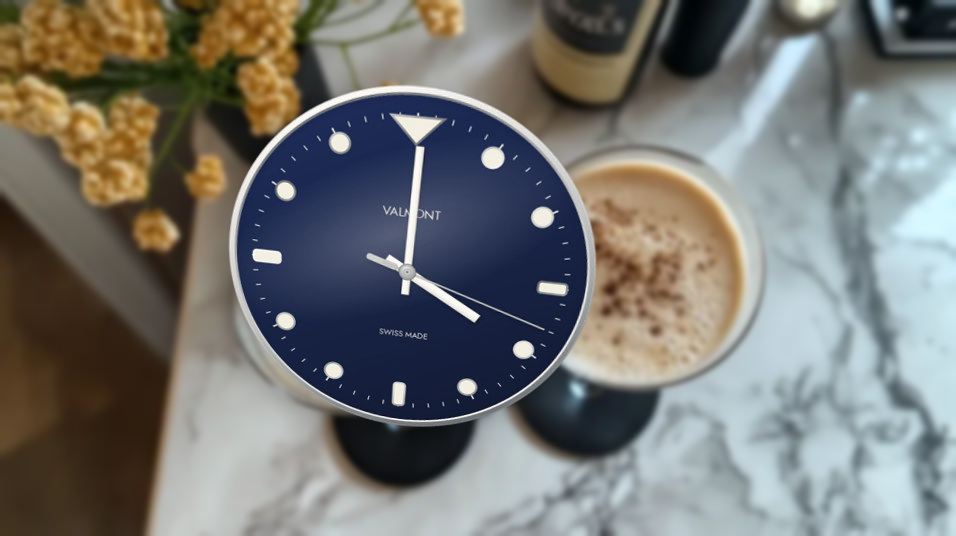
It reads **4:00:18**
